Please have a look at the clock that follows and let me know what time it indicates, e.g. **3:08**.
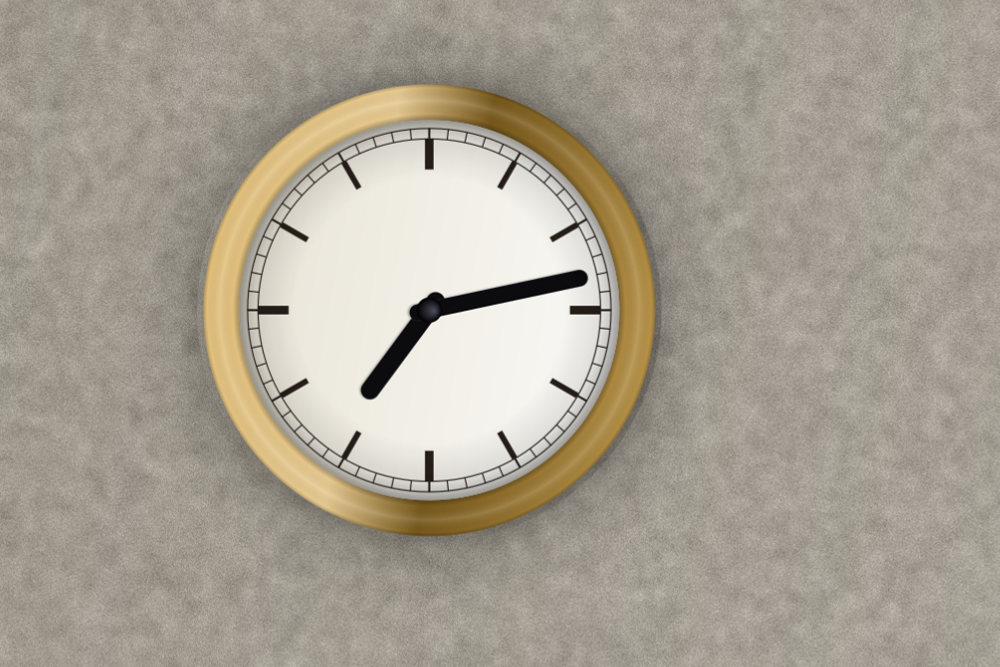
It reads **7:13**
